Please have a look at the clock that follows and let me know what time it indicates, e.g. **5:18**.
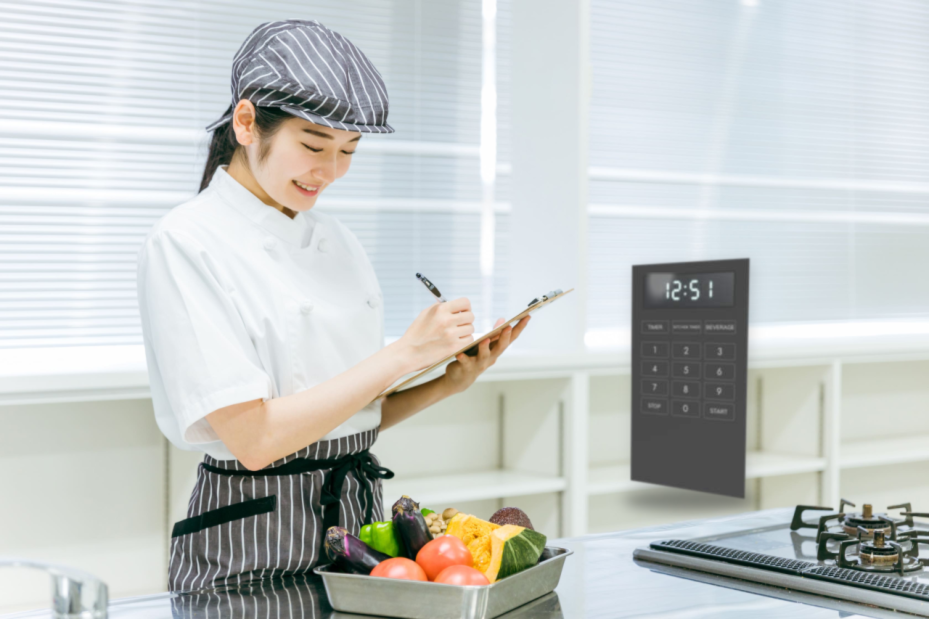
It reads **12:51**
